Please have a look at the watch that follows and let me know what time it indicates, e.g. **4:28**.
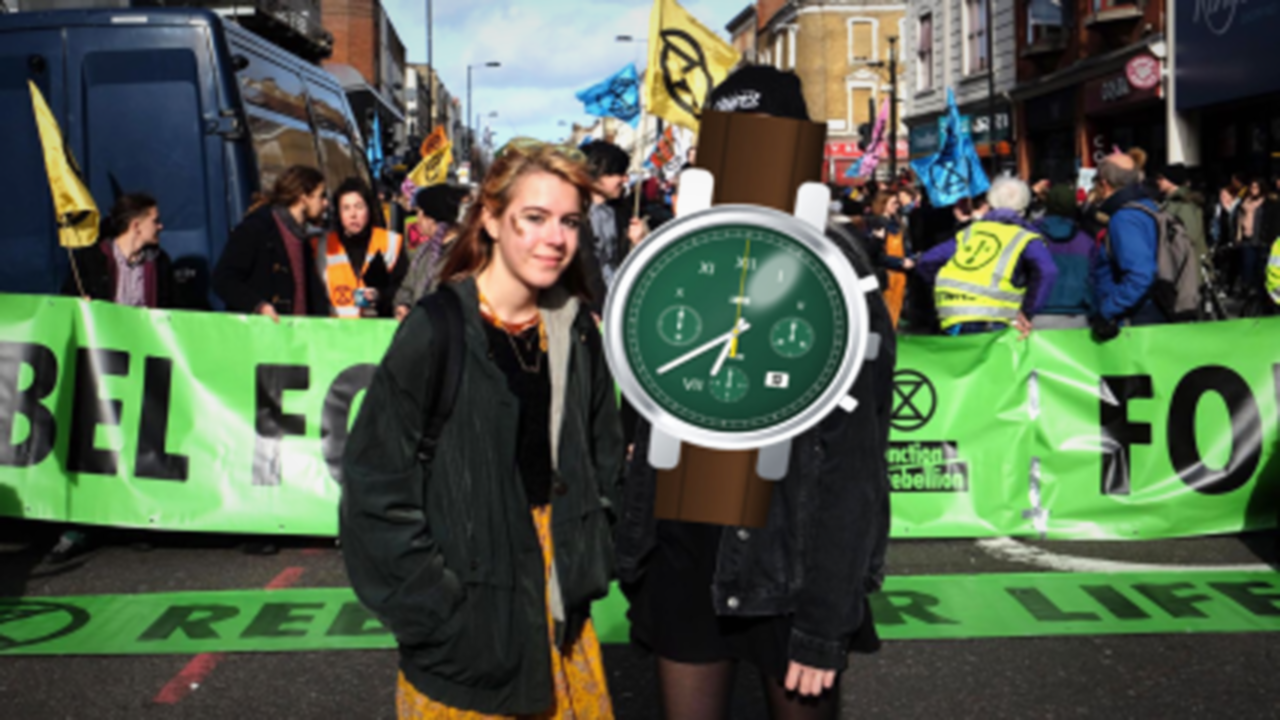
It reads **6:39**
